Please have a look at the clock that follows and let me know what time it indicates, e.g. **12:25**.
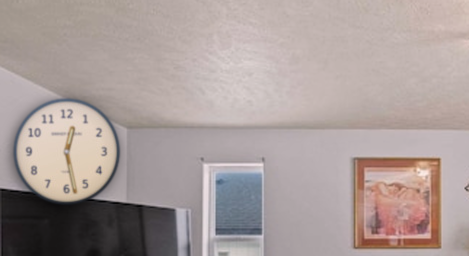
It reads **12:28**
